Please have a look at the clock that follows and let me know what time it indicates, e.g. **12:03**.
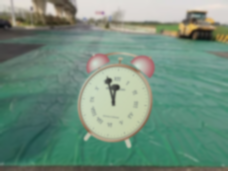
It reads **11:56**
